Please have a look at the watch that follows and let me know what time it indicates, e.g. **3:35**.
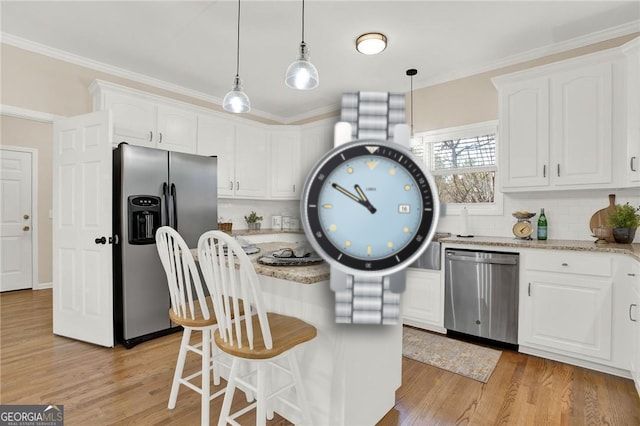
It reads **10:50**
